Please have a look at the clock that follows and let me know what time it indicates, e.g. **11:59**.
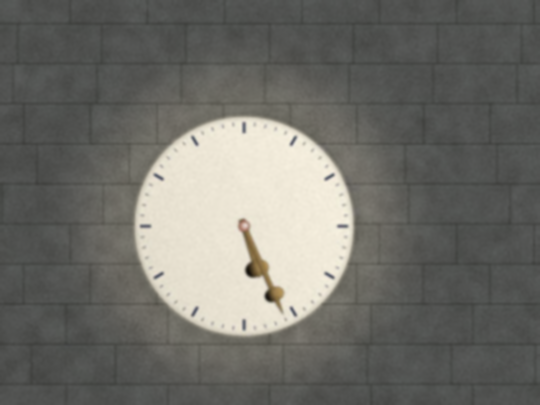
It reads **5:26**
